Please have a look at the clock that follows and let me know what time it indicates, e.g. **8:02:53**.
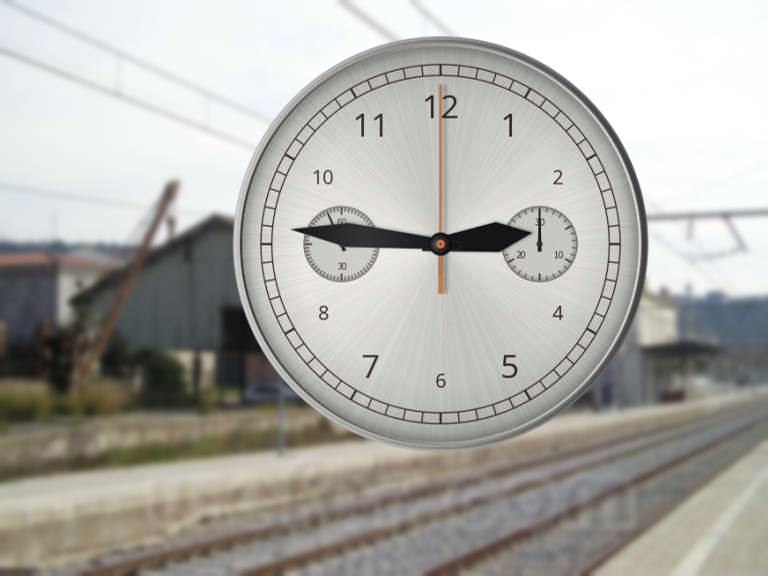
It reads **2:45:56**
